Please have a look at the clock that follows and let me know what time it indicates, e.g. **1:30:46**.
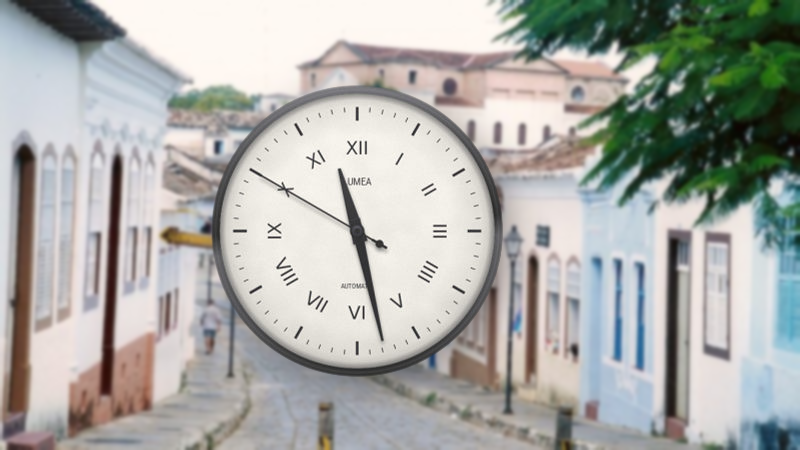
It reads **11:27:50**
